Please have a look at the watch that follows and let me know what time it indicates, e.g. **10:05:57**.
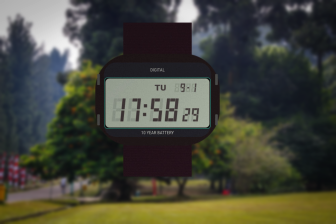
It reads **17:58:29**
